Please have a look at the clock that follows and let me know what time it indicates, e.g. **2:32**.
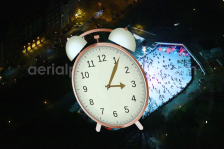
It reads **3:06**
